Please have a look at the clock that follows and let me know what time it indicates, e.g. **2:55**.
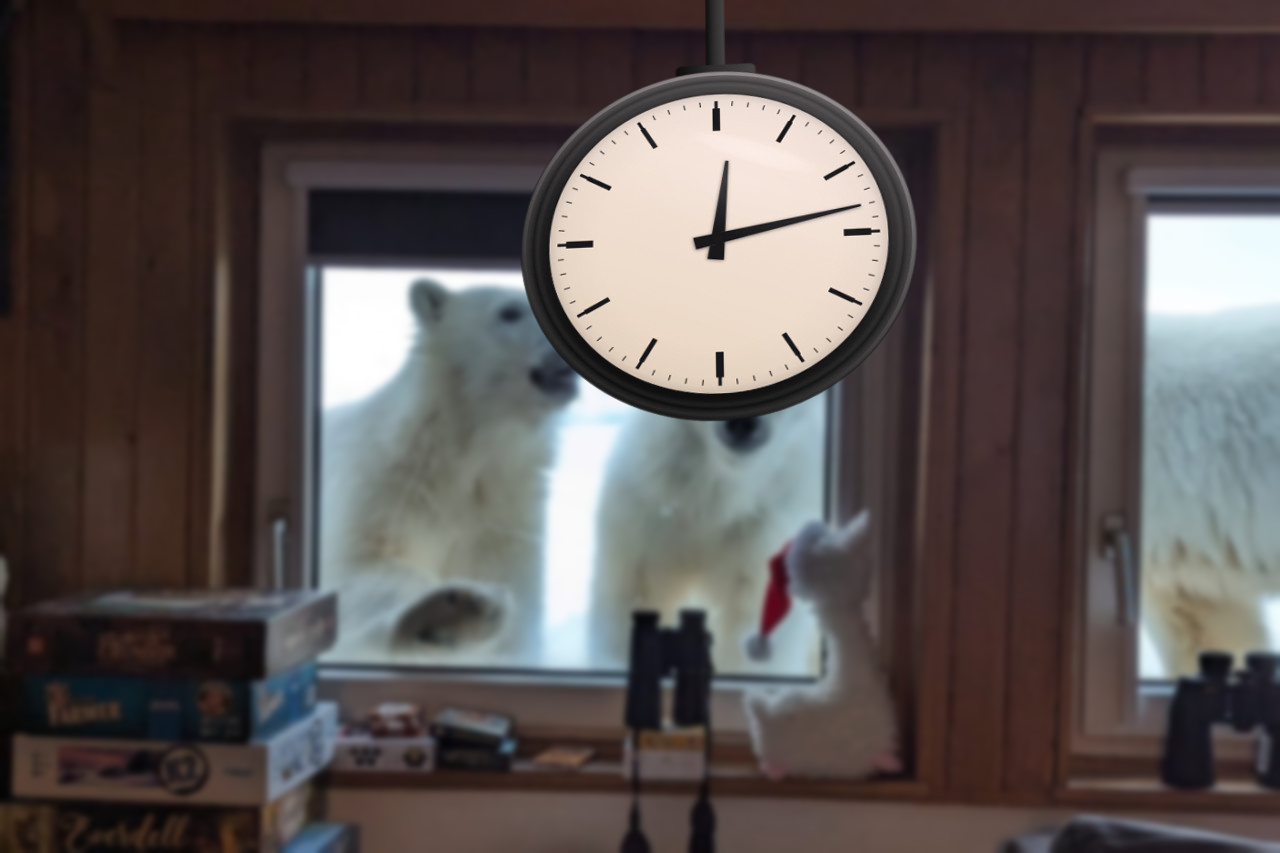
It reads **12:13**
